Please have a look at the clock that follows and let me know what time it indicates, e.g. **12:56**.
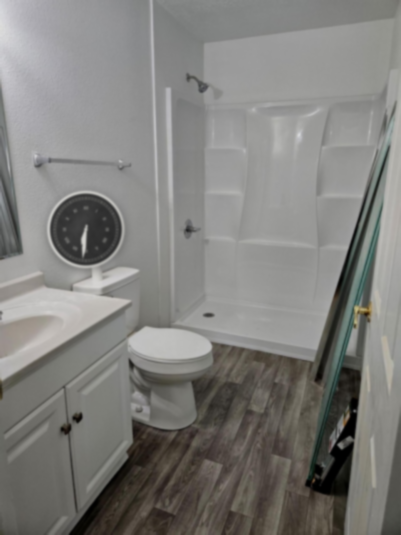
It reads **6:31**
